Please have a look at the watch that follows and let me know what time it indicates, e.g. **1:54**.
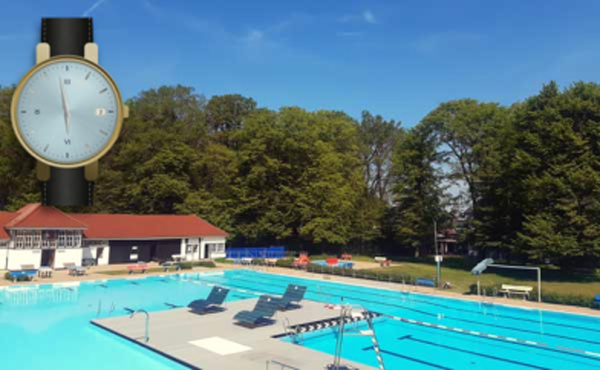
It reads **5:58**
